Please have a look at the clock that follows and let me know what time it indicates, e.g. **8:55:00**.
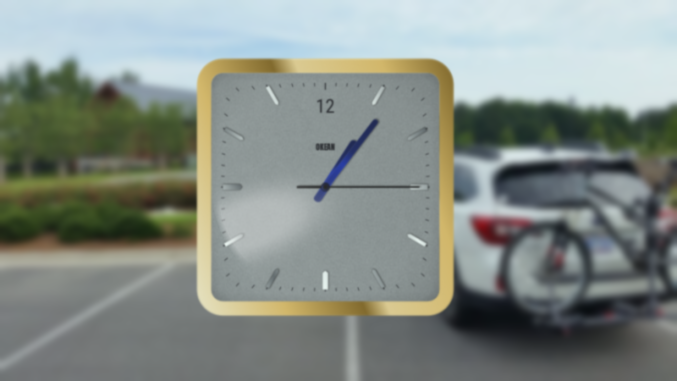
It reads **1:06:15**
